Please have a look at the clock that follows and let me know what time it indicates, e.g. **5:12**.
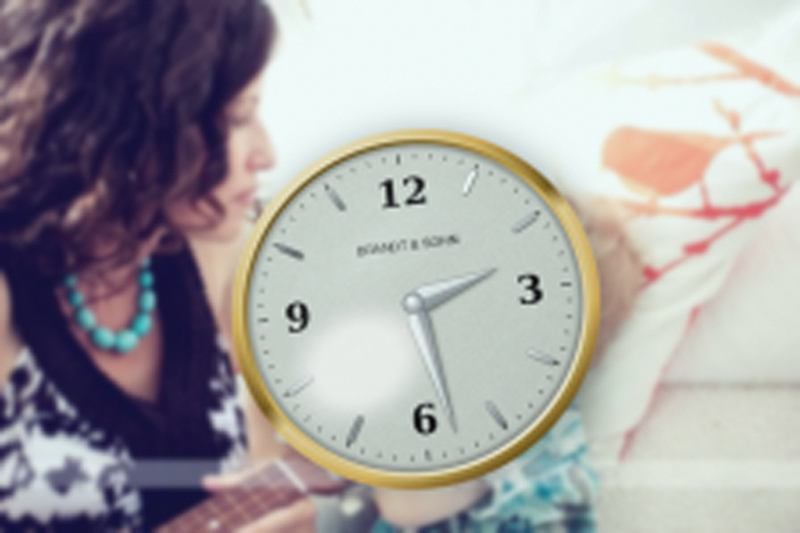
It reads **2:28**
